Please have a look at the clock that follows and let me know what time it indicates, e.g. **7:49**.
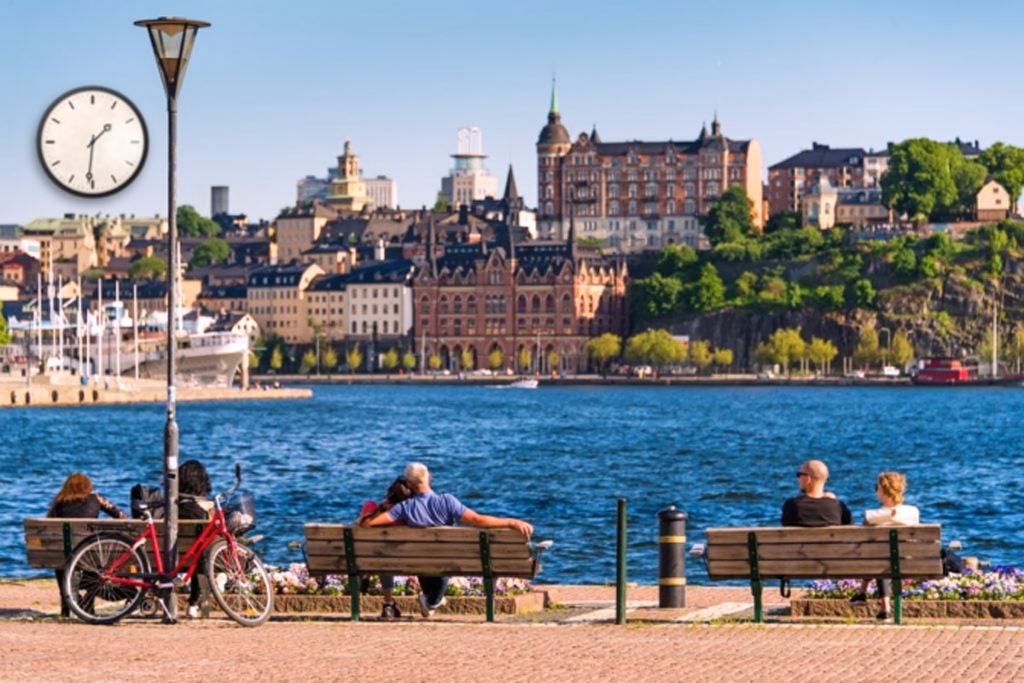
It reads **1:31**
